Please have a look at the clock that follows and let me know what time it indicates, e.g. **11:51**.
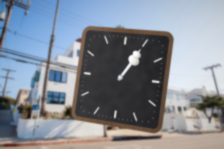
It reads **1:05**
